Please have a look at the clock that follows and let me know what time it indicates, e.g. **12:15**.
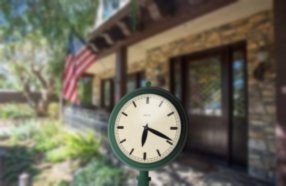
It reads **6:19**
